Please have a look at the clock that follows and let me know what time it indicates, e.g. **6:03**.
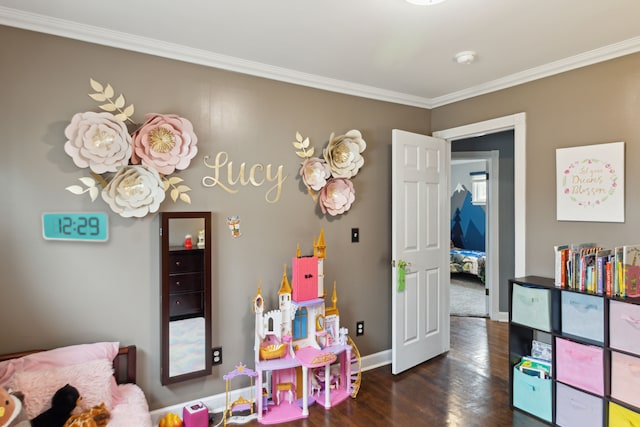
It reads **12:29**
